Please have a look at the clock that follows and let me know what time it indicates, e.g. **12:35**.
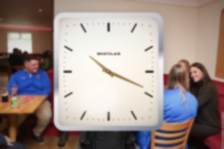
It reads **10:19**
